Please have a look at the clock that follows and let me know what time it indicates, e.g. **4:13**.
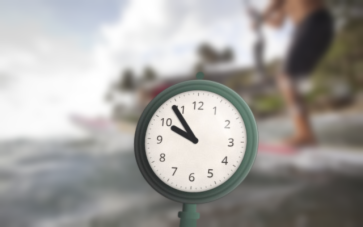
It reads **9:54**
